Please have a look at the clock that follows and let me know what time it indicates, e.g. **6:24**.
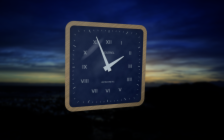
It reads **1:56**
